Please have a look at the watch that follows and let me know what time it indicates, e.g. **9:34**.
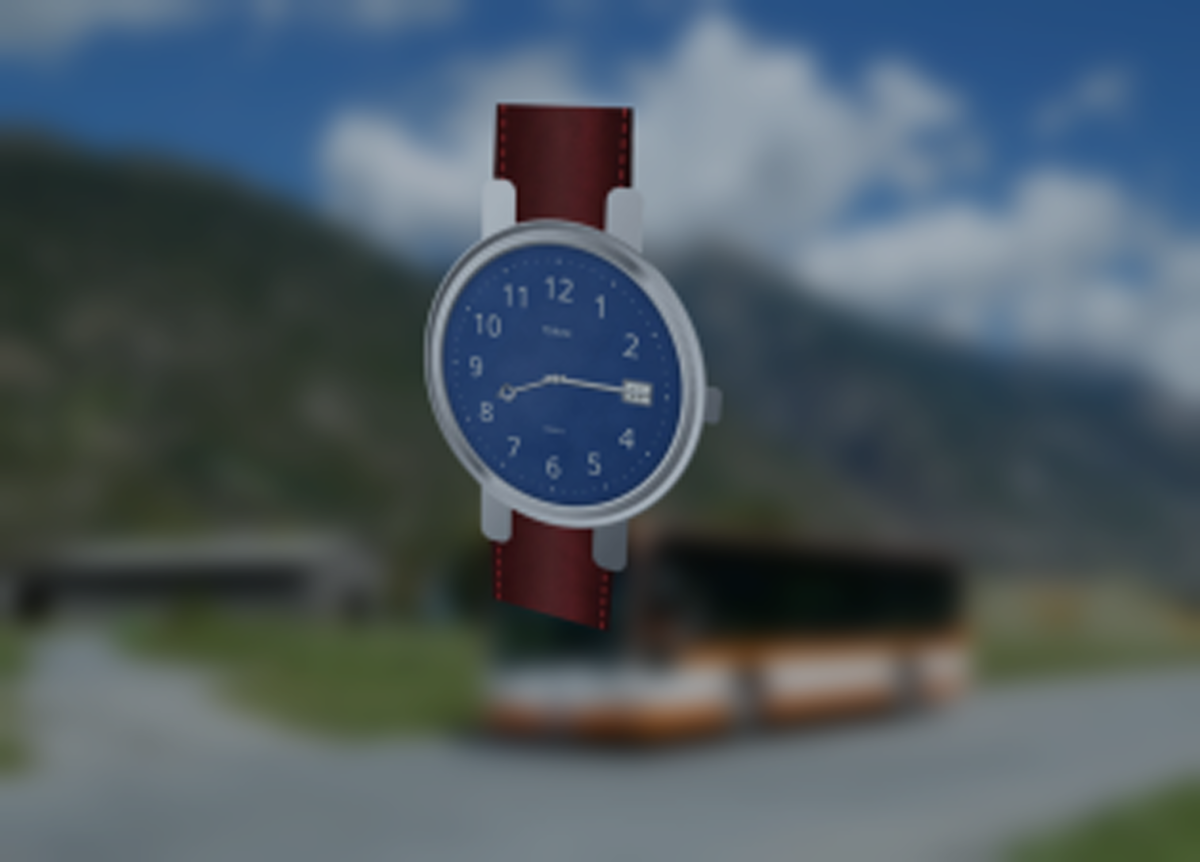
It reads **8:15**
